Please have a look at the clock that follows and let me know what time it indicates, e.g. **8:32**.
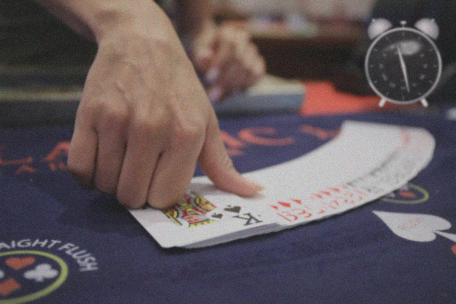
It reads **11:28**
